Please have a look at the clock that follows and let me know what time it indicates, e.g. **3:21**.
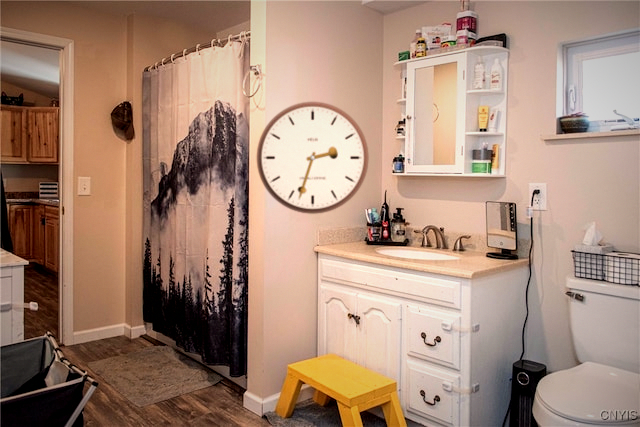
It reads **2:33**
